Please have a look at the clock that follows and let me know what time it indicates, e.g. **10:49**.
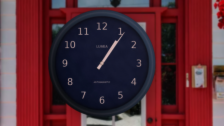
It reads **1:06**
